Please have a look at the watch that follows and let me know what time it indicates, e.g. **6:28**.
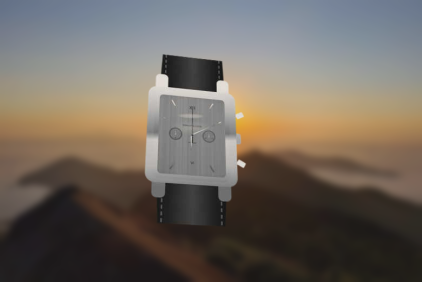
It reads **6:10**
